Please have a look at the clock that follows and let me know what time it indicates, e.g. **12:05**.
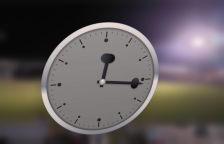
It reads **12:16**
